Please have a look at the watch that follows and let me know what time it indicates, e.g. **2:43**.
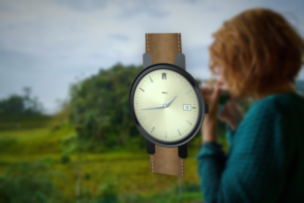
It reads **1:43**
